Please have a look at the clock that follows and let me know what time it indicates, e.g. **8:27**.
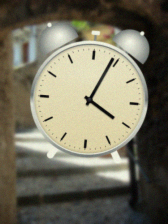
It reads **4:04**
